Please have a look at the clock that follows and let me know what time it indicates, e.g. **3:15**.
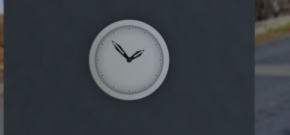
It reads **1:53**
